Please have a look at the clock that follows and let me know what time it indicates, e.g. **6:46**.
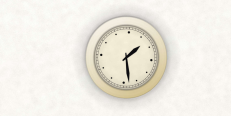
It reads **1:28**
